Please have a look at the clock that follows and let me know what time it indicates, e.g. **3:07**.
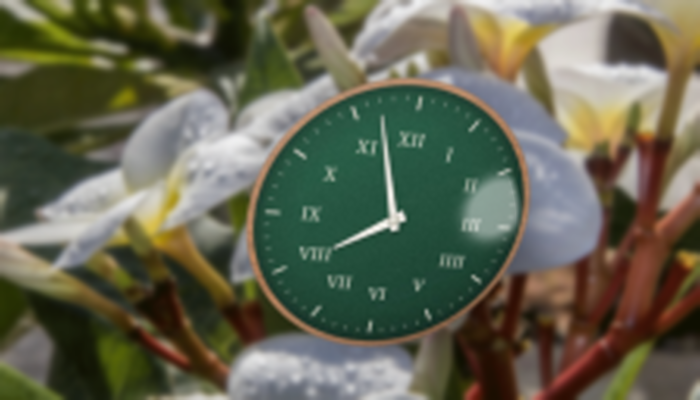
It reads **7:57**
